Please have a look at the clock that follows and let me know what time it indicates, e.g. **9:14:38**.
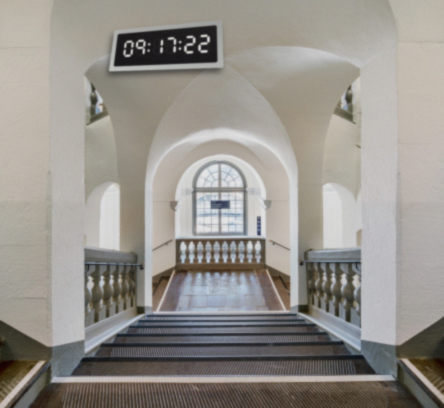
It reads **9:17:22**
